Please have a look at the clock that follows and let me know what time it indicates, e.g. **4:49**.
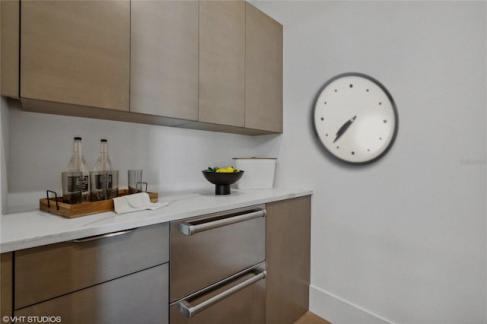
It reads **7:37**
